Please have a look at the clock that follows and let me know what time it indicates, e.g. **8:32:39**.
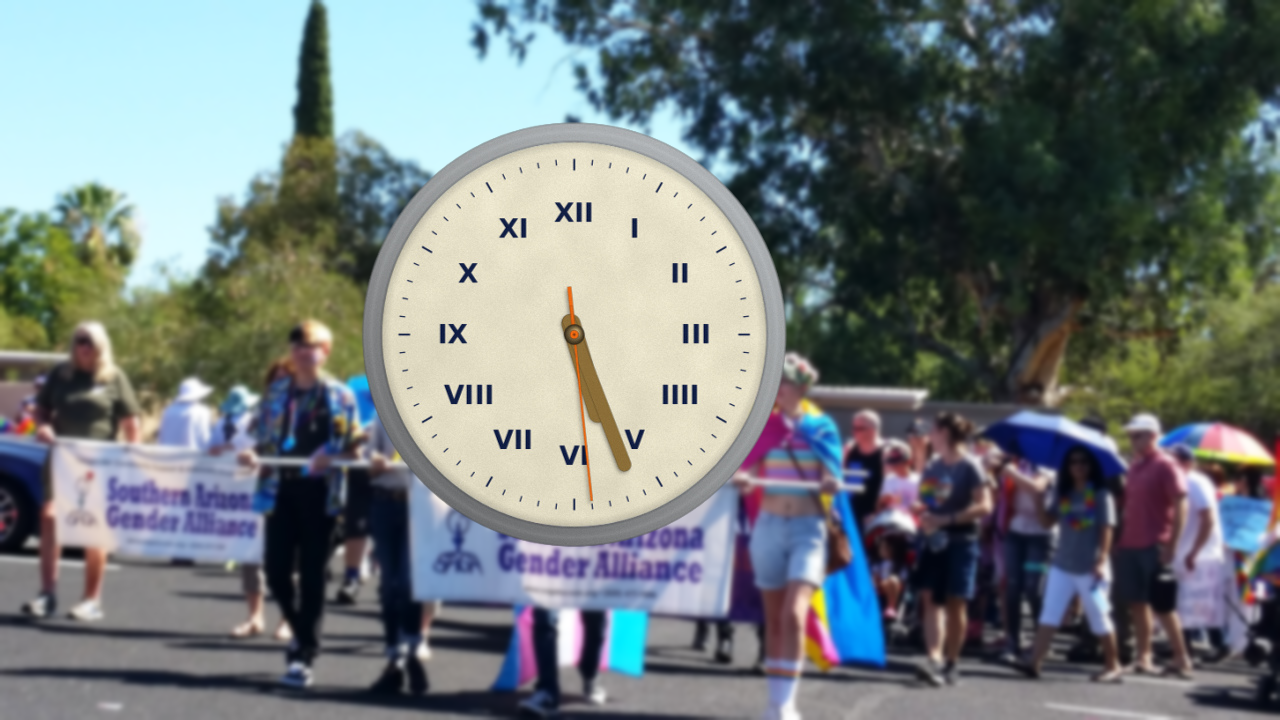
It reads **5:26:29**
